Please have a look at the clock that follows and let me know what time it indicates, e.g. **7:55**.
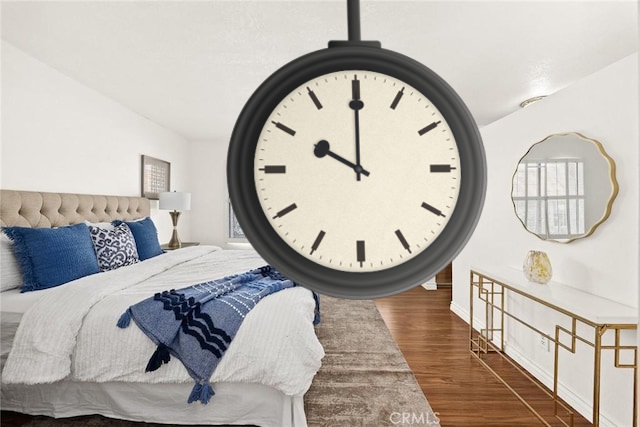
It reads **10:00**
